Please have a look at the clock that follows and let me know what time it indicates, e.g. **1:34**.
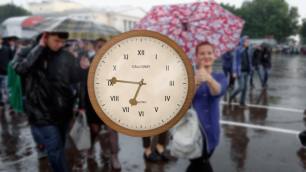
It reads **6:46**
